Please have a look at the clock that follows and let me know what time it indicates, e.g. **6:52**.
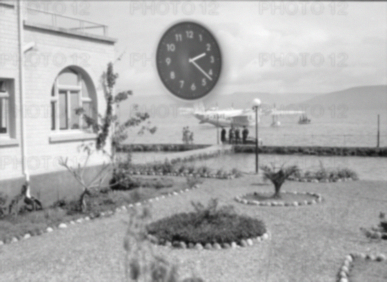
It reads **2:22**
